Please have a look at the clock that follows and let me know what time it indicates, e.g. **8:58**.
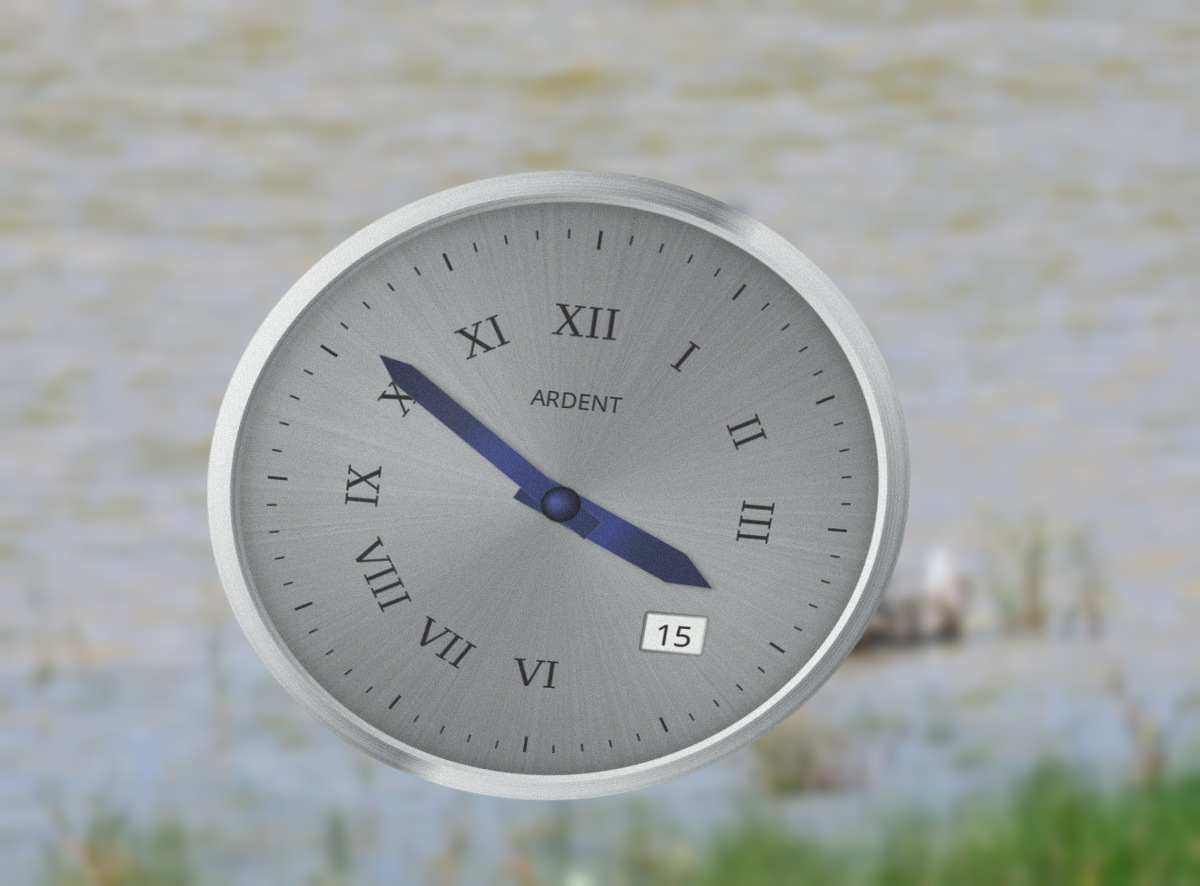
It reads **3:51**
